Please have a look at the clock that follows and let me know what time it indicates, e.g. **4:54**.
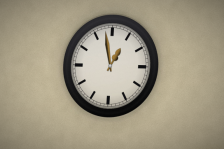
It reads **12:58**
